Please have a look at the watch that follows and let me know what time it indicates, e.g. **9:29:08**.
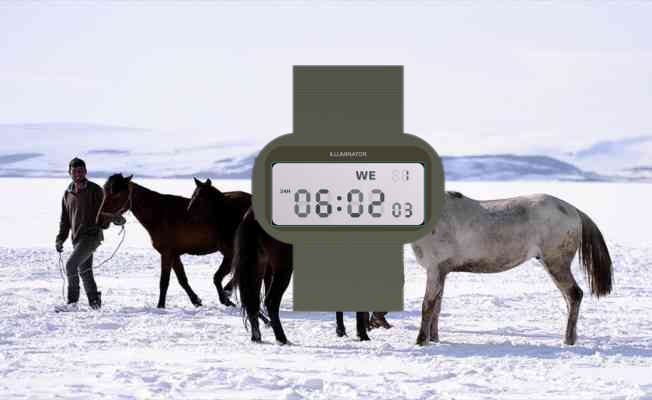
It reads **6:02:03**
